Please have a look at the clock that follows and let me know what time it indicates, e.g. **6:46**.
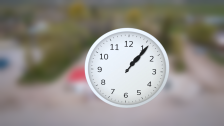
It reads **1:06**
